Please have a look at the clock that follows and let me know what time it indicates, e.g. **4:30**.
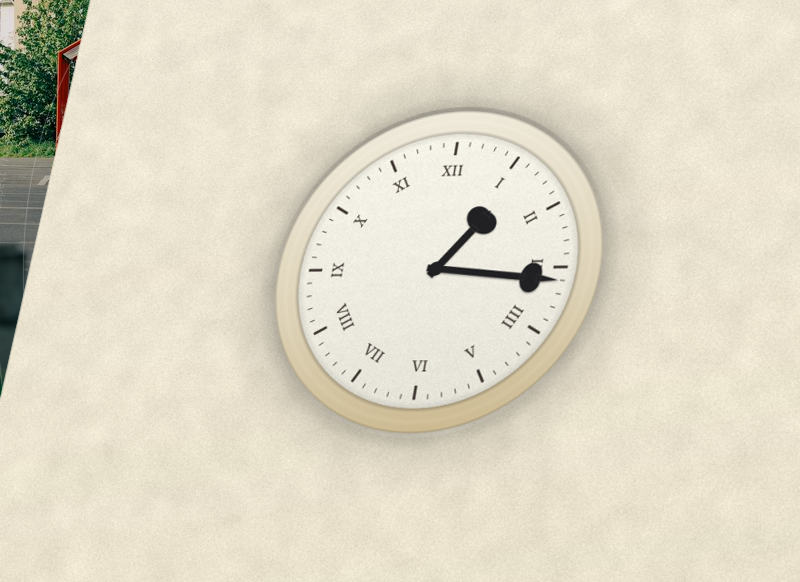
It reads **1:16**
